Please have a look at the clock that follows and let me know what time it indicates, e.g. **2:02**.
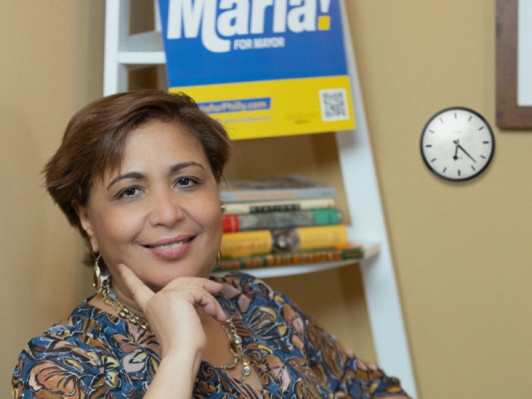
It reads **6:23**
